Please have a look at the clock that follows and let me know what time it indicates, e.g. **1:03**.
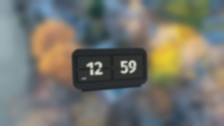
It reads **12:59**
